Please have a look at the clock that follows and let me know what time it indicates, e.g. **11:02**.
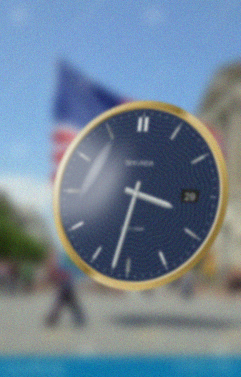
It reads **3:32**
